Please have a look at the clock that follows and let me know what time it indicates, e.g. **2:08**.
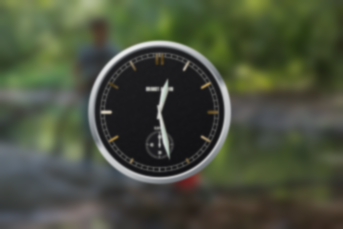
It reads **12:28**
